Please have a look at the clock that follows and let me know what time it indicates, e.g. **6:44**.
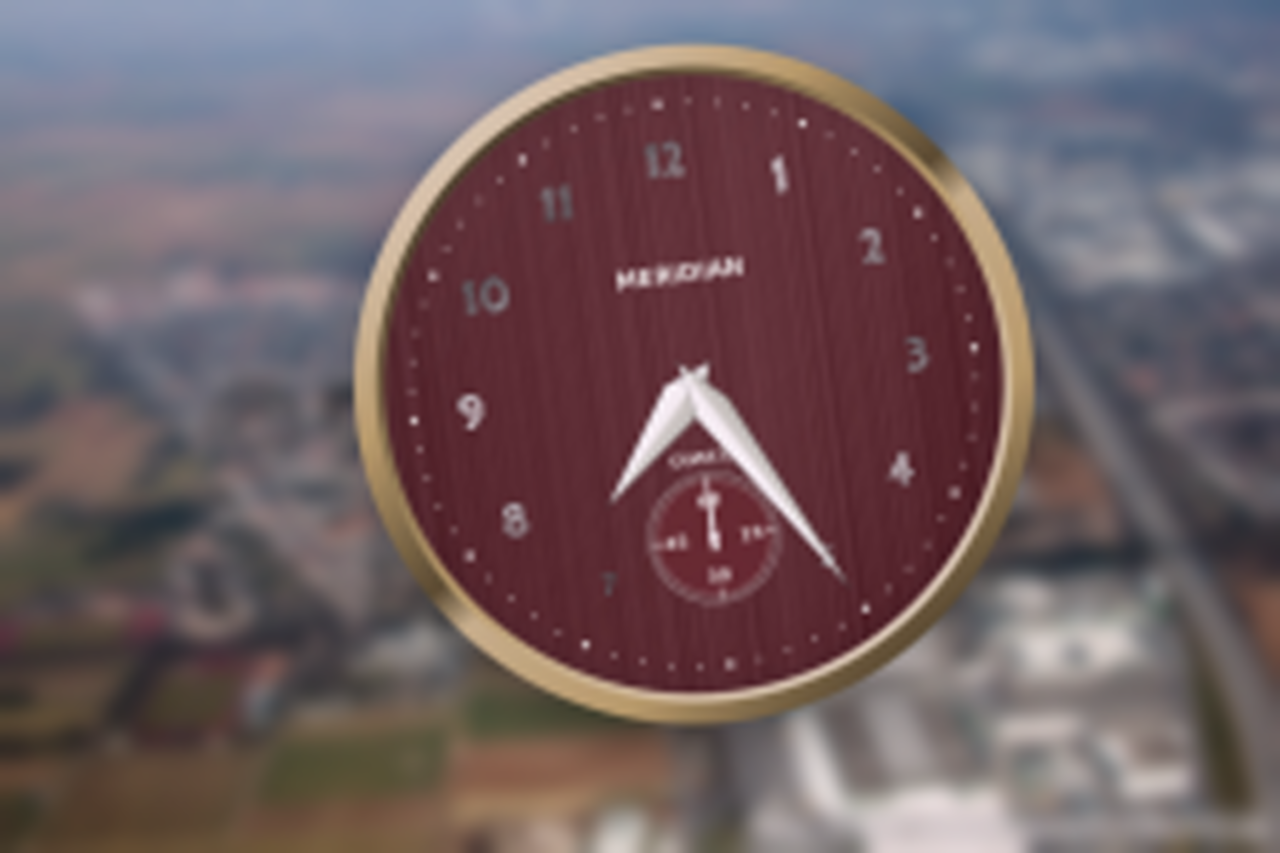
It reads **7:25**
